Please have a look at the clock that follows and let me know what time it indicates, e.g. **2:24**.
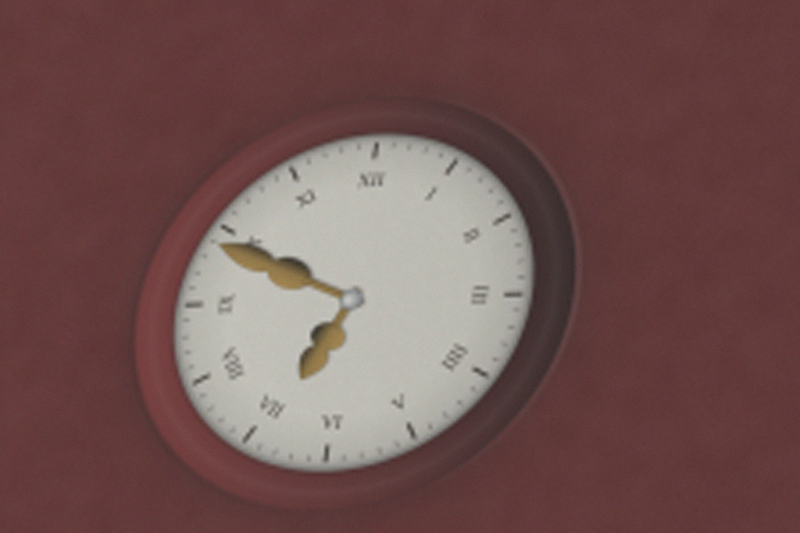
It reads **6:49**
